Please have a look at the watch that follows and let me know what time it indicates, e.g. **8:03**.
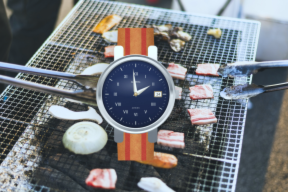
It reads **1:59**
